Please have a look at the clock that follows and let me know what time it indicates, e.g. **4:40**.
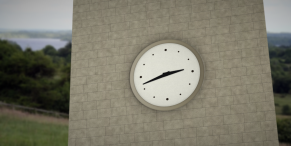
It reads **2:42**
